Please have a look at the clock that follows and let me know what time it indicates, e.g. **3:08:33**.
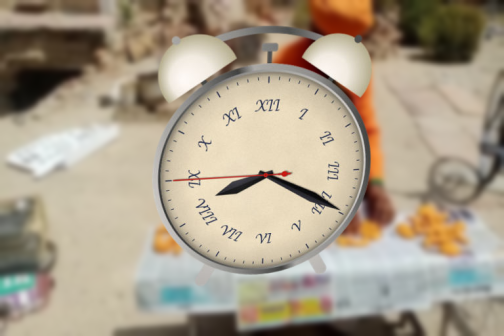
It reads **8:19:45**
